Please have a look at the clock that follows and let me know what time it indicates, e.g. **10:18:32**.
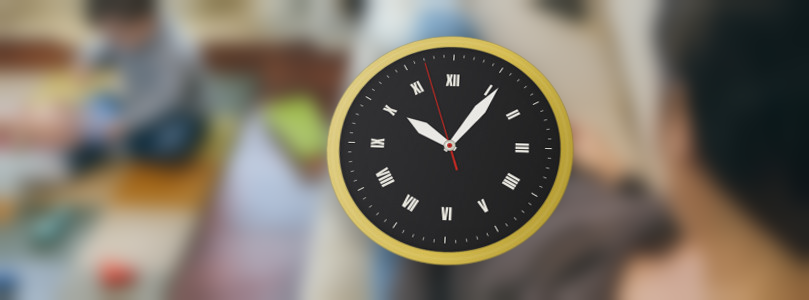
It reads **10:05:57**
